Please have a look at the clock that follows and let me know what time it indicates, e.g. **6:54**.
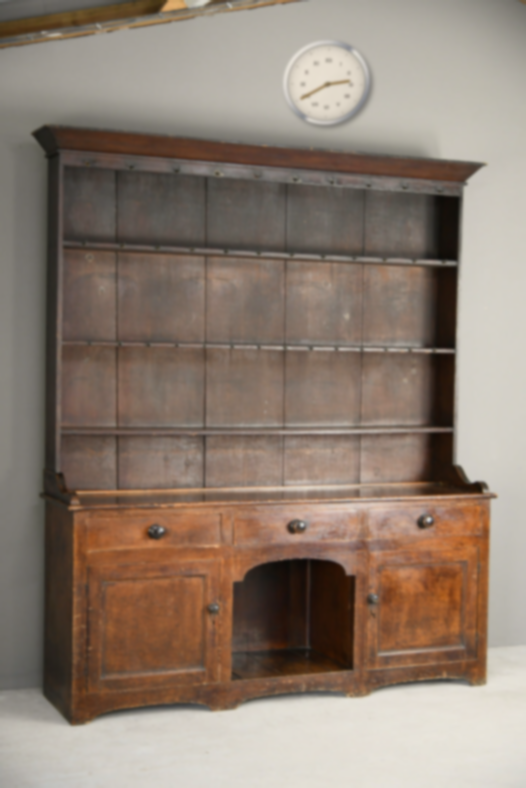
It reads **2:40**
